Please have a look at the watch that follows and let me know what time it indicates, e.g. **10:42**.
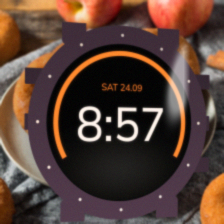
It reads **8:57**
